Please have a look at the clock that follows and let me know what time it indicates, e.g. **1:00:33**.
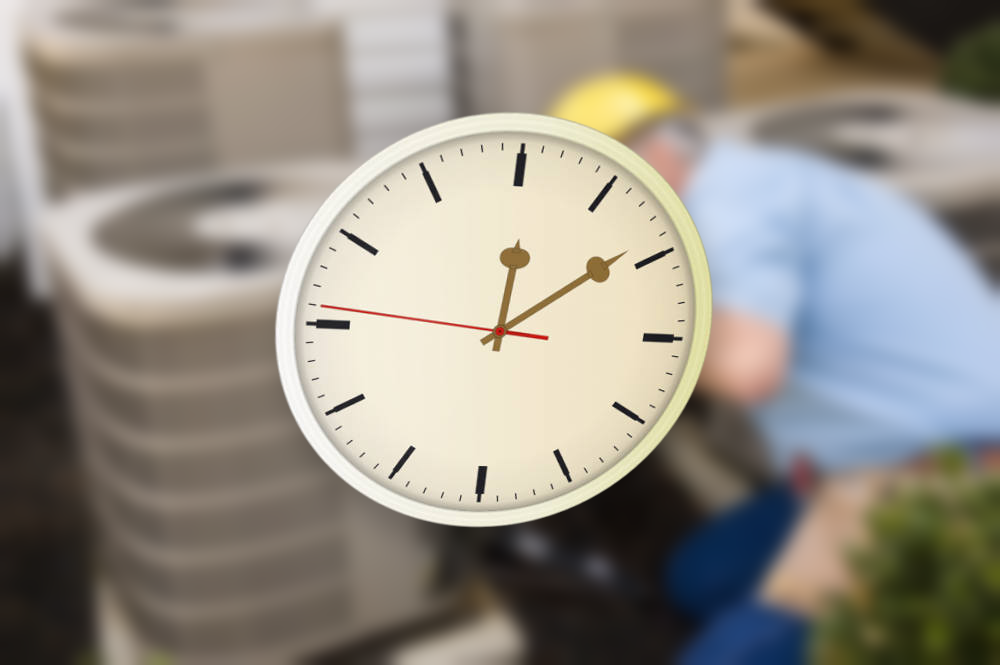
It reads **12:08:46**
